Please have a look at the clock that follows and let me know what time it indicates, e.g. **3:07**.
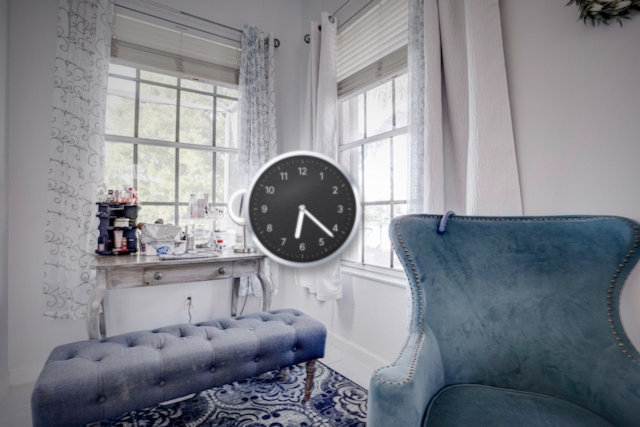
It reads **6:22**
